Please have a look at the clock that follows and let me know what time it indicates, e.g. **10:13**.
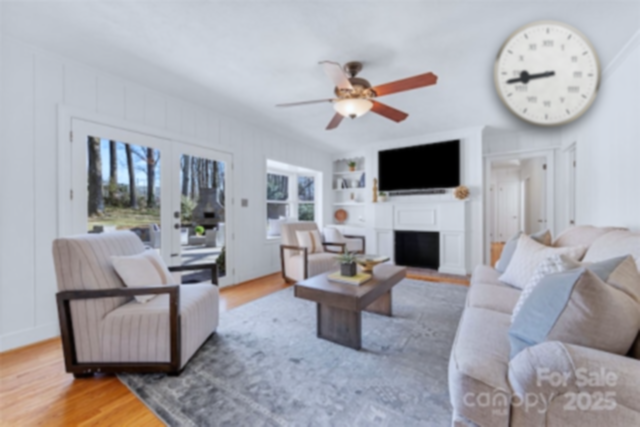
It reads **8:43**
